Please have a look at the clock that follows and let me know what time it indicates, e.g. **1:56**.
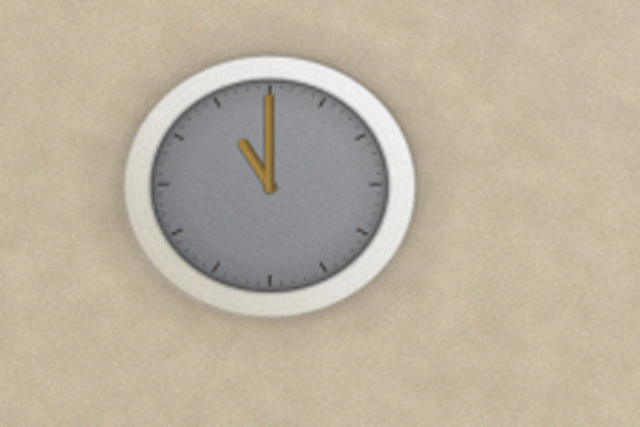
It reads **11:00**
